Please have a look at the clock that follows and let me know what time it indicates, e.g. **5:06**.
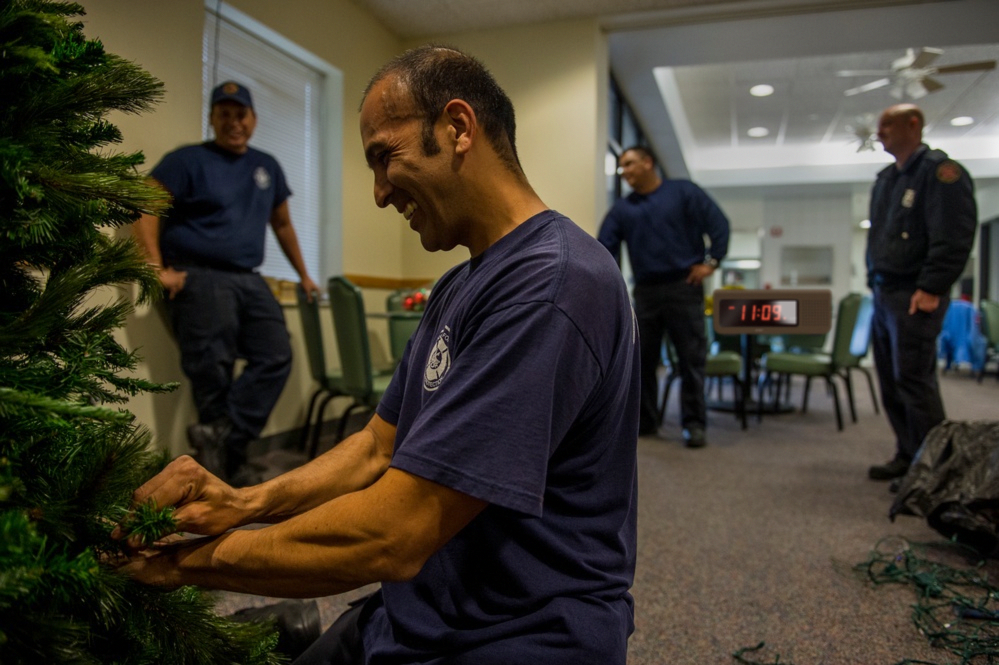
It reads **11:09**
